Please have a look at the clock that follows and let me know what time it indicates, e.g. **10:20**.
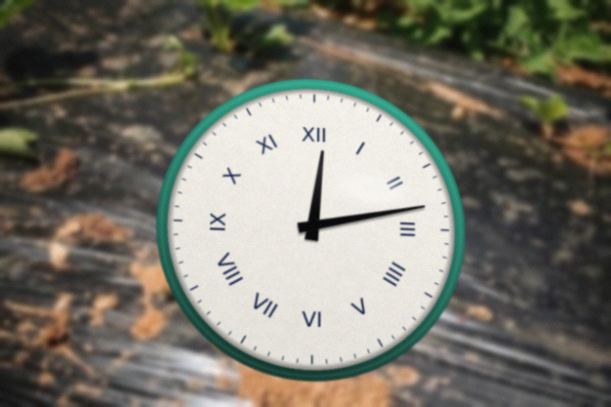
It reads **12:13**
